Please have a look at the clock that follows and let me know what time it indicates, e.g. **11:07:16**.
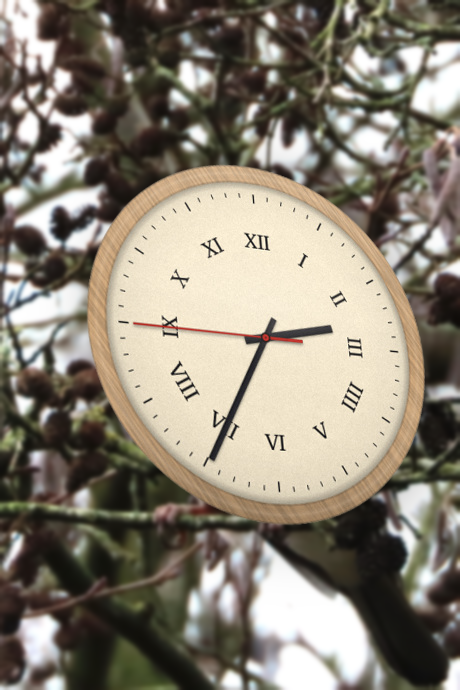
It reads **2:34:45**
